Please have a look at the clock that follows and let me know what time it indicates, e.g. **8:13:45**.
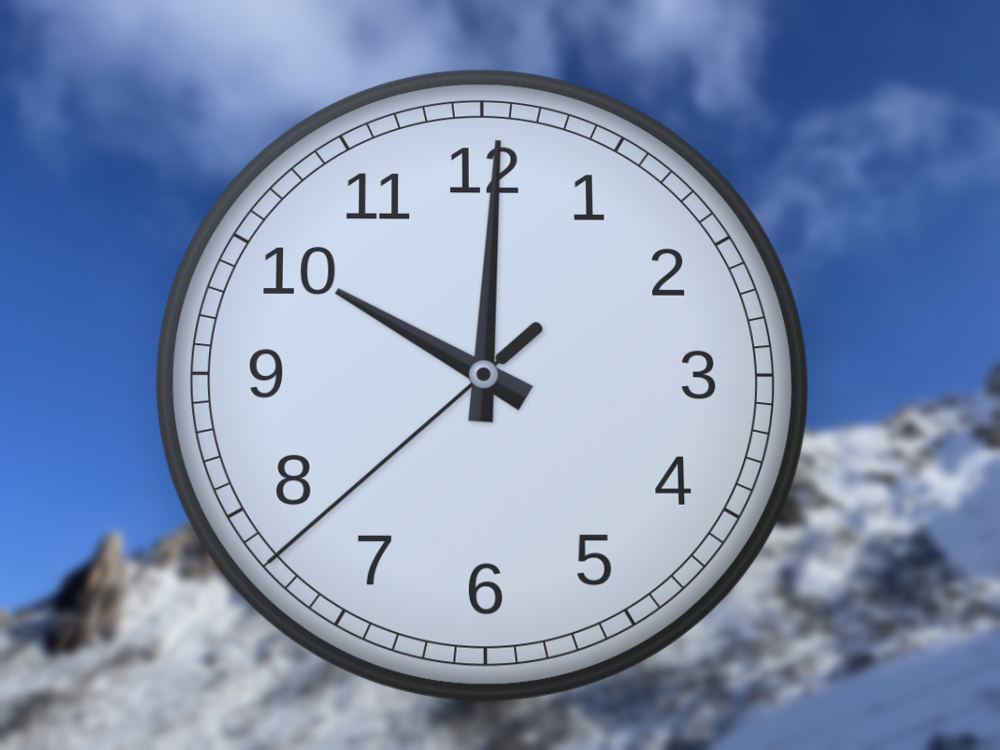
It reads **10:00:38**
